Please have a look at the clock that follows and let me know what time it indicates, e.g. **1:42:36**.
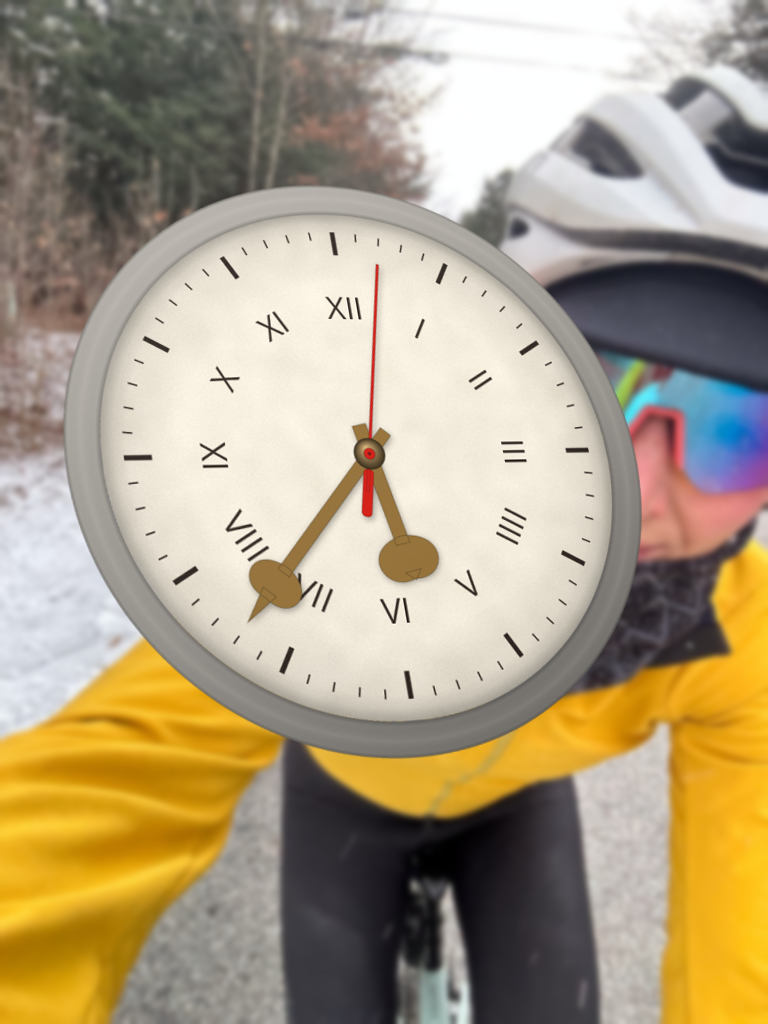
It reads **5:37:02**
